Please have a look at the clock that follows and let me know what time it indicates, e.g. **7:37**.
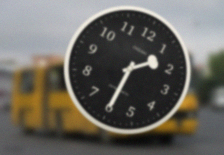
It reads **1:30**
